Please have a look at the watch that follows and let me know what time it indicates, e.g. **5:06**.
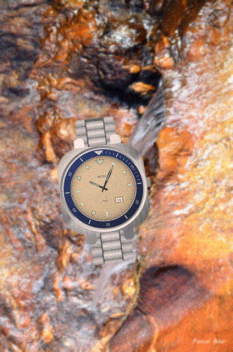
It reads **10:05**
